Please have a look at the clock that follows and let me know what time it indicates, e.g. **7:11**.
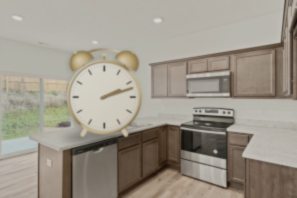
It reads **2:12**
